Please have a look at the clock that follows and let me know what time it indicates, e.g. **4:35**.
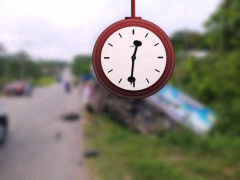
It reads **12:31**
